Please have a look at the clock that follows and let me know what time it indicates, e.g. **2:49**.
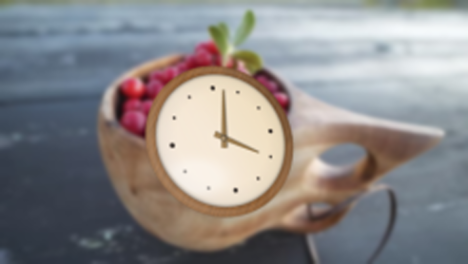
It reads **4:02**
